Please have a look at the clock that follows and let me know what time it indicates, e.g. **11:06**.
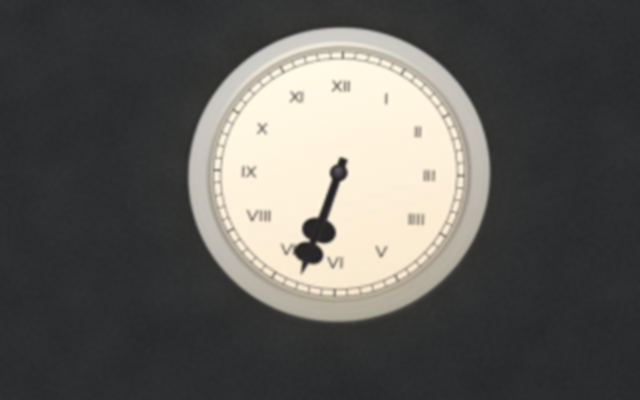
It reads **6:33**
